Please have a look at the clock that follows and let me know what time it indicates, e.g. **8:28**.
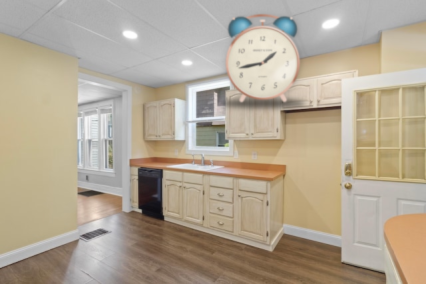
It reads **1:43**
